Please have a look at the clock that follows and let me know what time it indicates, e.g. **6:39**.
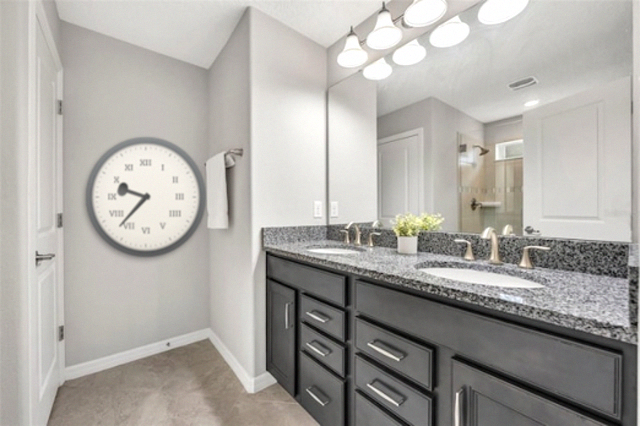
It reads **9:37**
